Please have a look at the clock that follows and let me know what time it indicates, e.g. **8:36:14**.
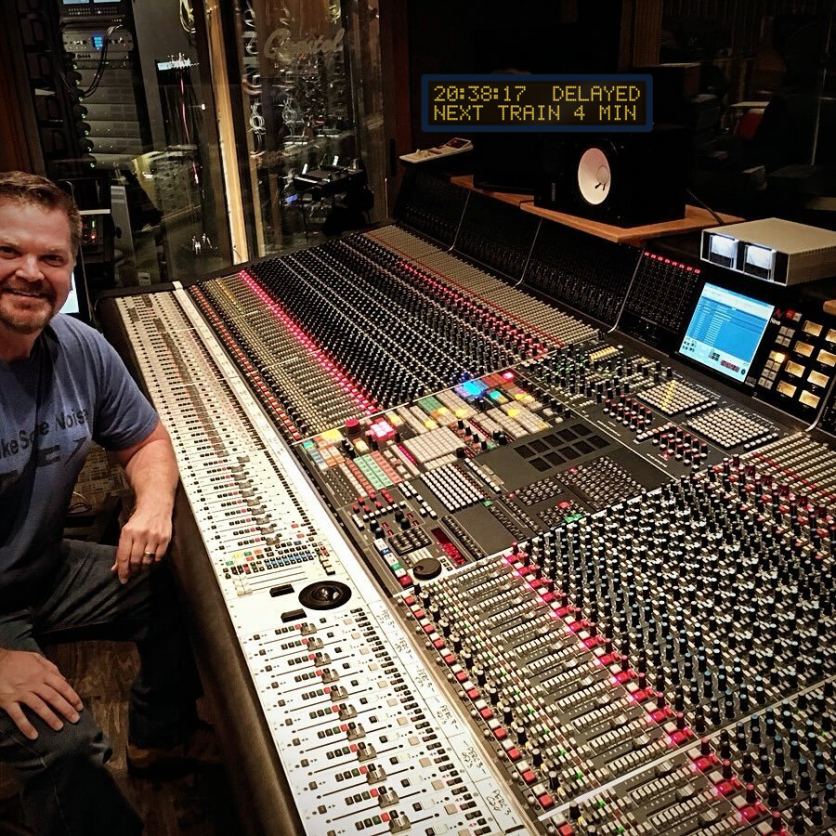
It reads **20:38:17**
